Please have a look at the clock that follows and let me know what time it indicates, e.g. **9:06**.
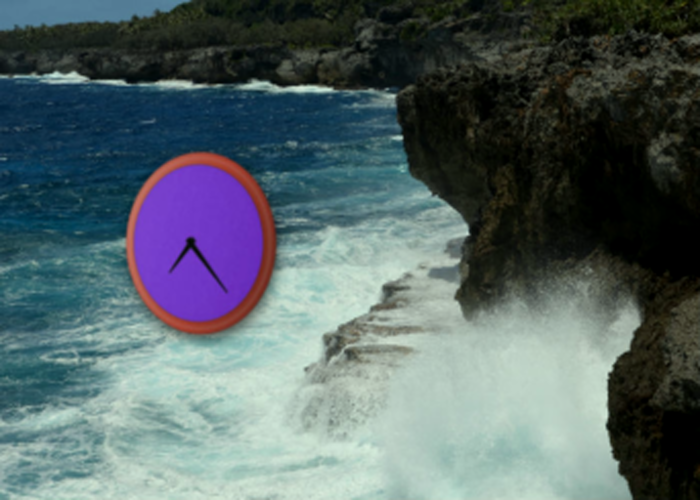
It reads **7:23**
